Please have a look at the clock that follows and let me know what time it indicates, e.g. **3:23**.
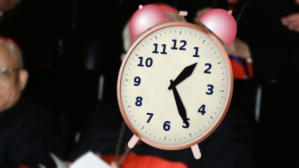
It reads **1:25**
